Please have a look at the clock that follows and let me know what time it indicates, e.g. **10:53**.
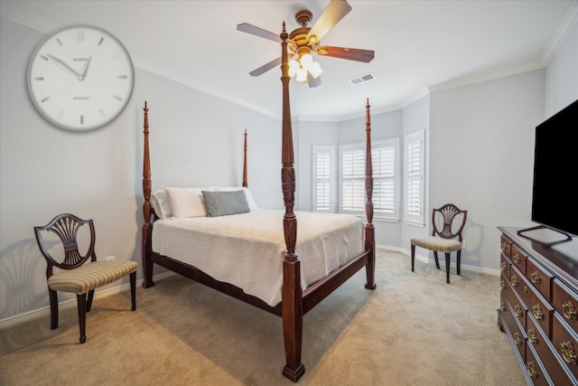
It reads **12:51**
